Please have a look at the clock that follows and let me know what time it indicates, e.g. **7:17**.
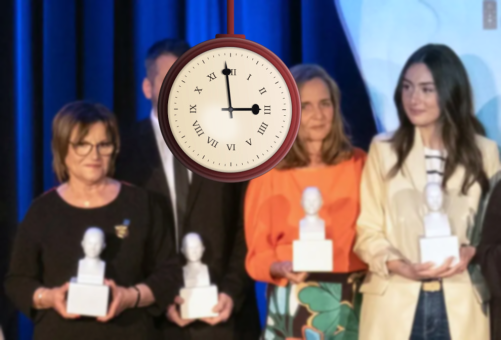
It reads **2:59**
